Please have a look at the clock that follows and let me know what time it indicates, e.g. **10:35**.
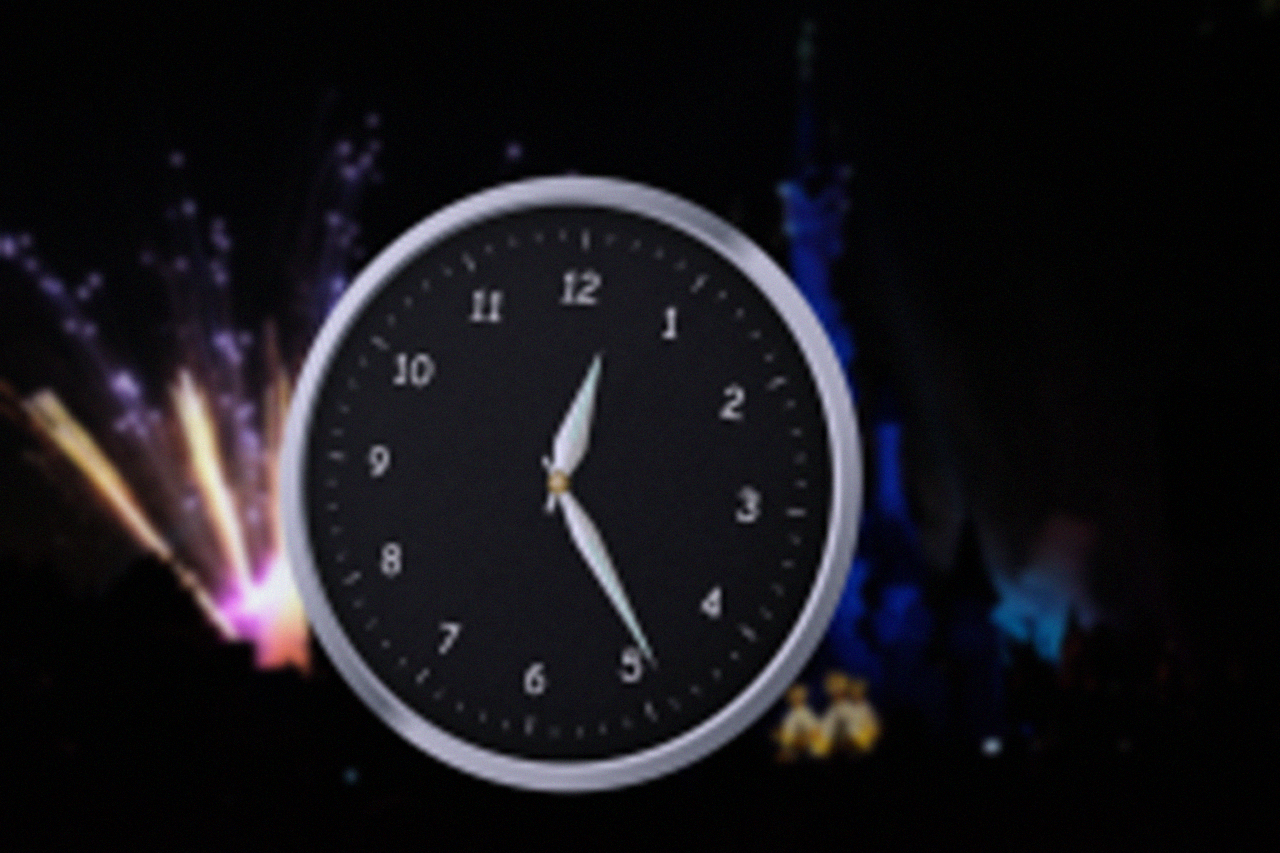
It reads **12:24**
